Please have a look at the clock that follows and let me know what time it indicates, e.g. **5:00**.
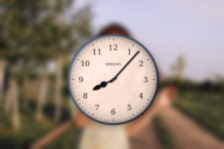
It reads **8:07**
